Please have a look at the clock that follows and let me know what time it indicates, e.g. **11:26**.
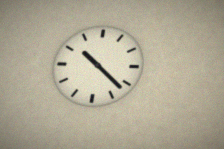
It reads **10:22**
